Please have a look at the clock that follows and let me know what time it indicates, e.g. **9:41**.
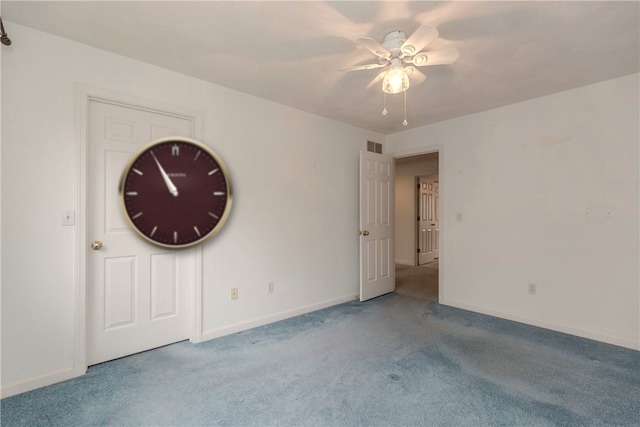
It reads **10:55**
